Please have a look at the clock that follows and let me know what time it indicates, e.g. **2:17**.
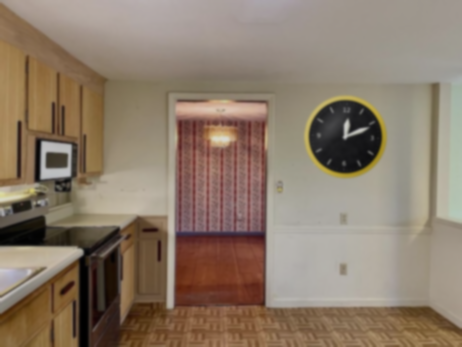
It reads **12:11**
